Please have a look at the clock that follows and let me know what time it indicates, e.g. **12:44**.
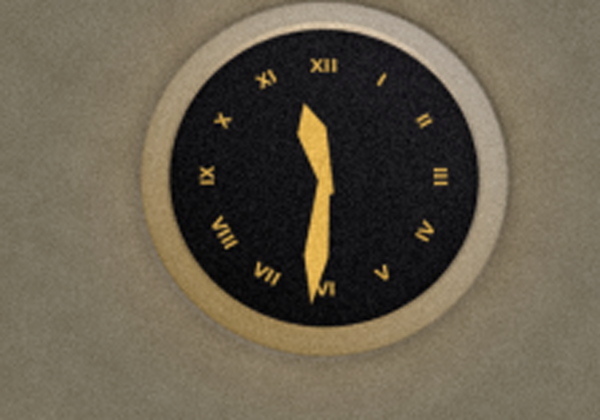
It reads **11:31**
